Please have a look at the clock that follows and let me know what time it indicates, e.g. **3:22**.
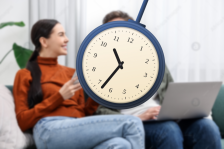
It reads **10:33**
